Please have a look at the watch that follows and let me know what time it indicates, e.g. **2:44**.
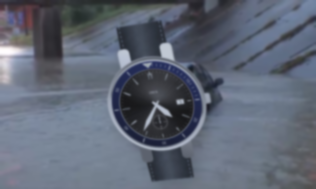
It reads **4:36**
